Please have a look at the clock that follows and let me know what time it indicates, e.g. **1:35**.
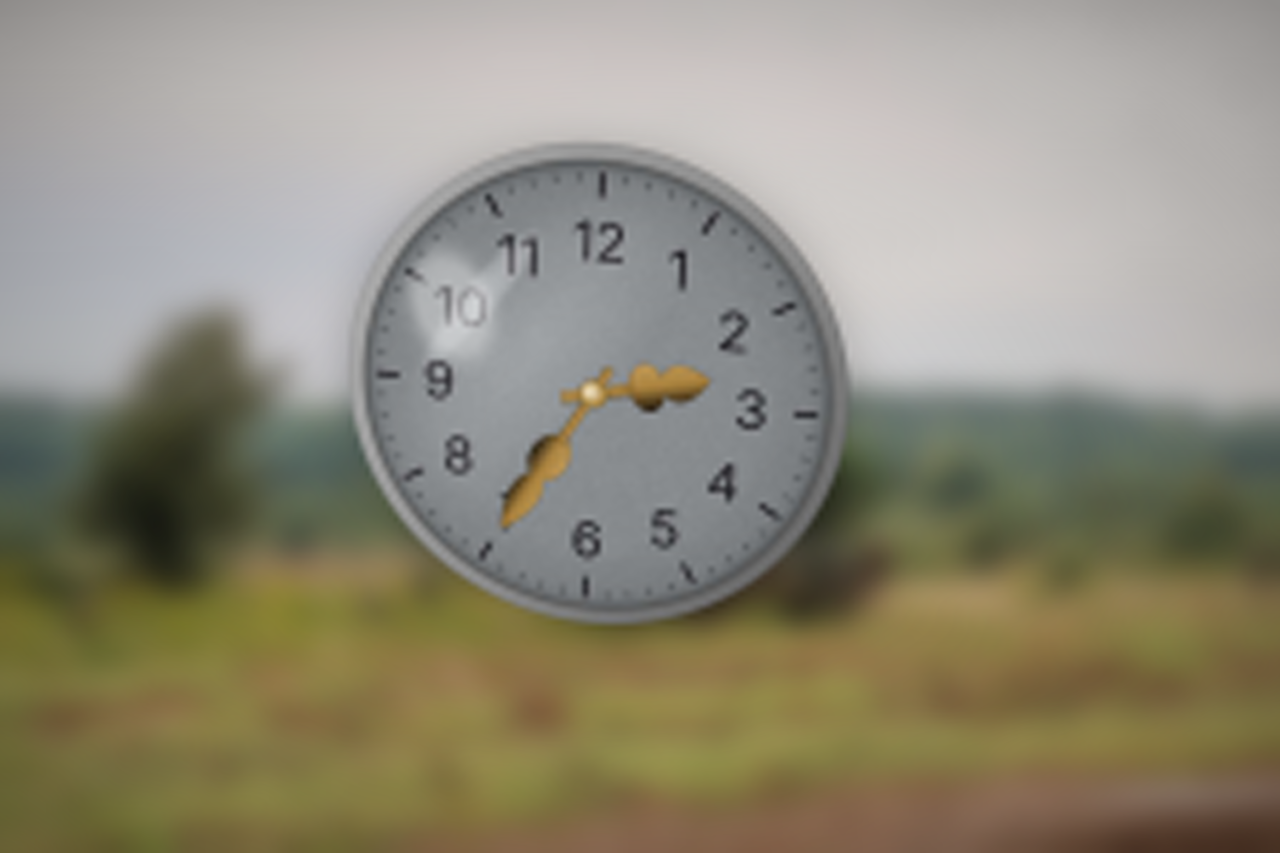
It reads **2:35**
